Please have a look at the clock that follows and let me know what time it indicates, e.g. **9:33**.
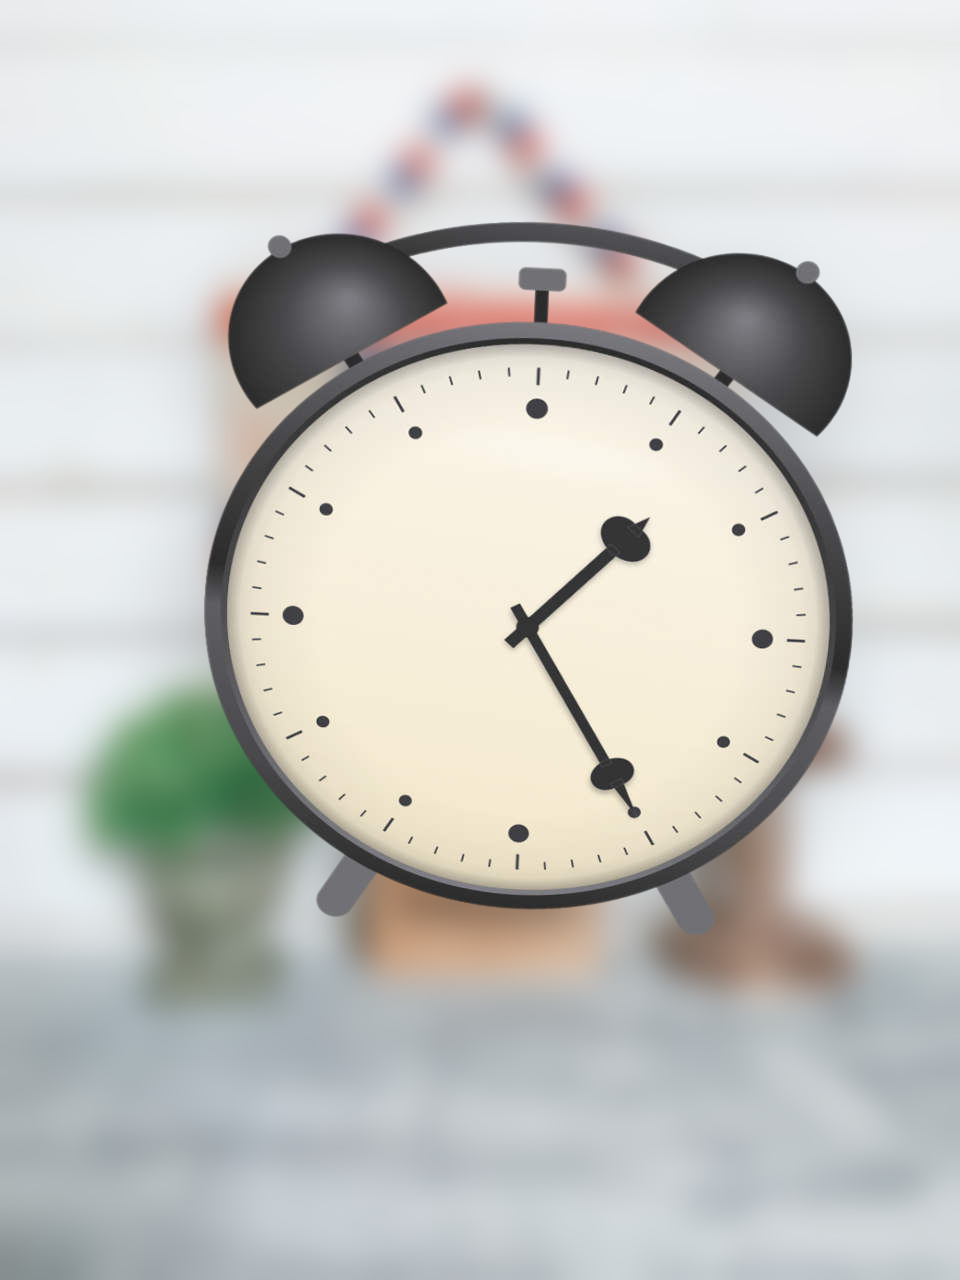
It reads **1:25**
